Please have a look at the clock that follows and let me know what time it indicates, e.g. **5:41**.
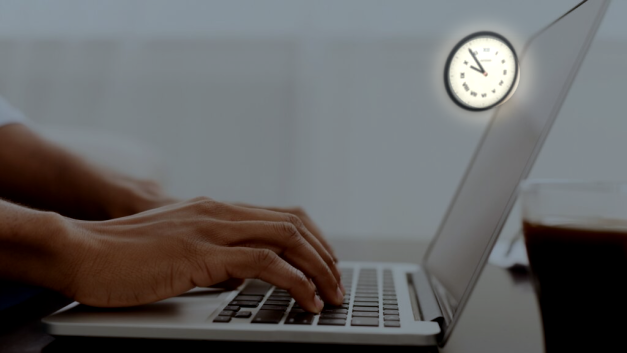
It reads **9:54**
